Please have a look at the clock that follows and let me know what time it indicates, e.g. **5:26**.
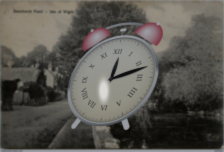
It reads **12:12**
